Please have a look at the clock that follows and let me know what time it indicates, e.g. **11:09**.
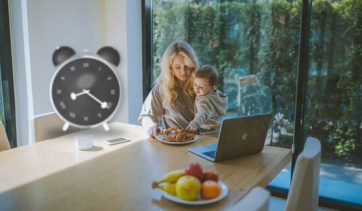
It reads **8:21**
